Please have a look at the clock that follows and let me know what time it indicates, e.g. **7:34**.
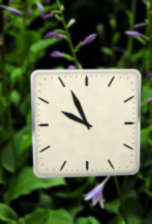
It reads **9:56**
